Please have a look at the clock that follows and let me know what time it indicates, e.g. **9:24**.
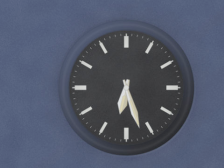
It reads **6:27**
